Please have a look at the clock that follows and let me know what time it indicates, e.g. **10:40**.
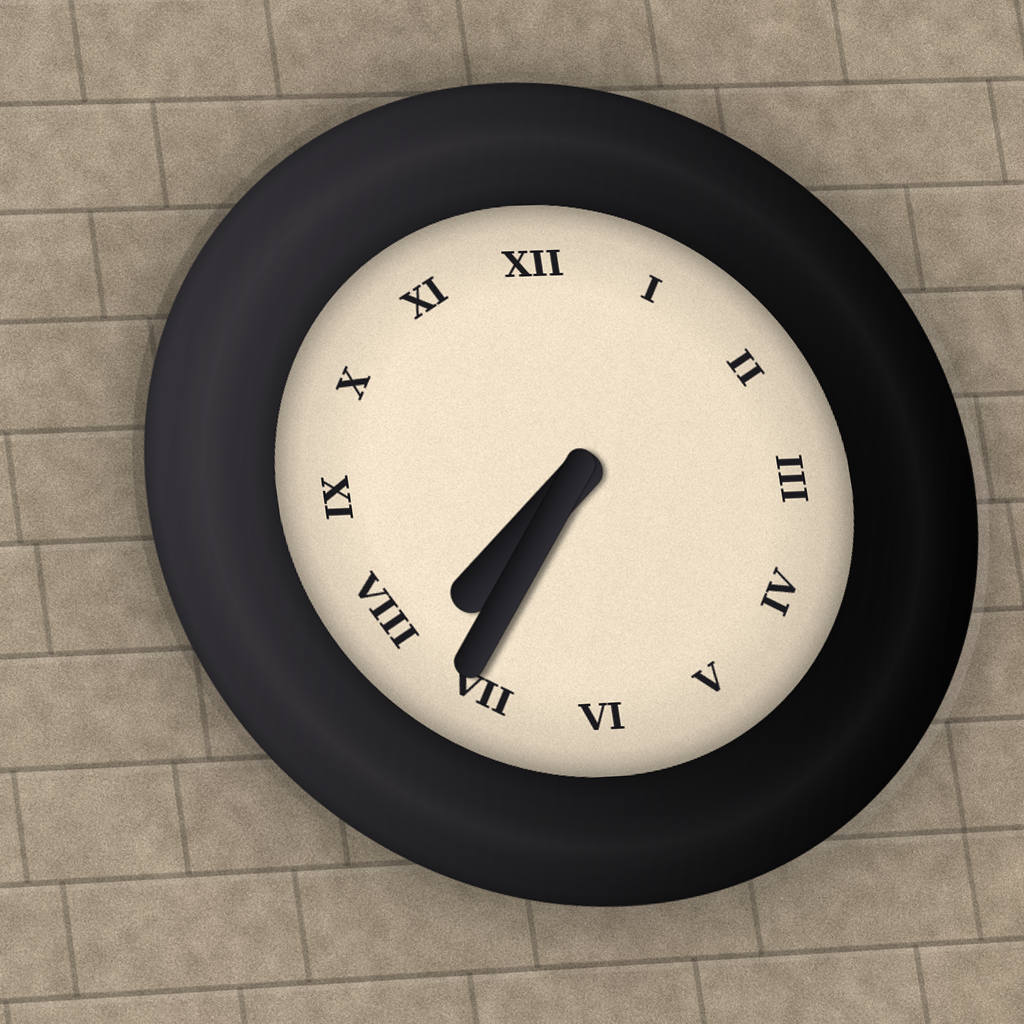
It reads **7:36**
